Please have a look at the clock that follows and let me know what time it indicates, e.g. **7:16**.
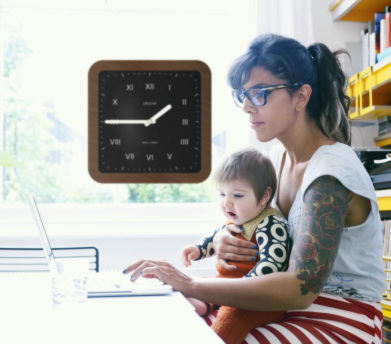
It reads **1:45**
